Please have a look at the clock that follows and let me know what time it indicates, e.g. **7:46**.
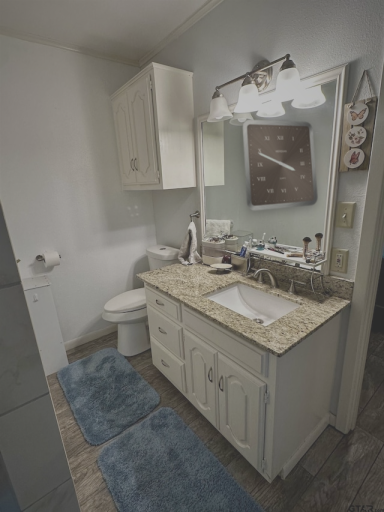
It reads **3:49**
